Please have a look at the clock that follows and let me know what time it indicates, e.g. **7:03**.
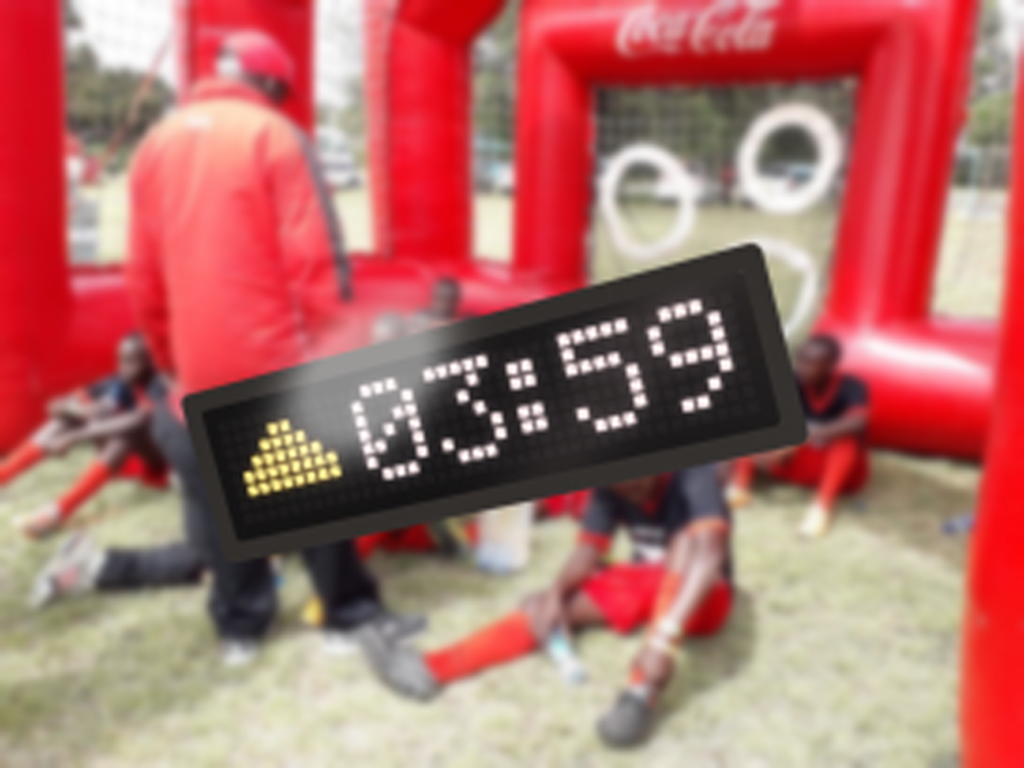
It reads **3:59**
